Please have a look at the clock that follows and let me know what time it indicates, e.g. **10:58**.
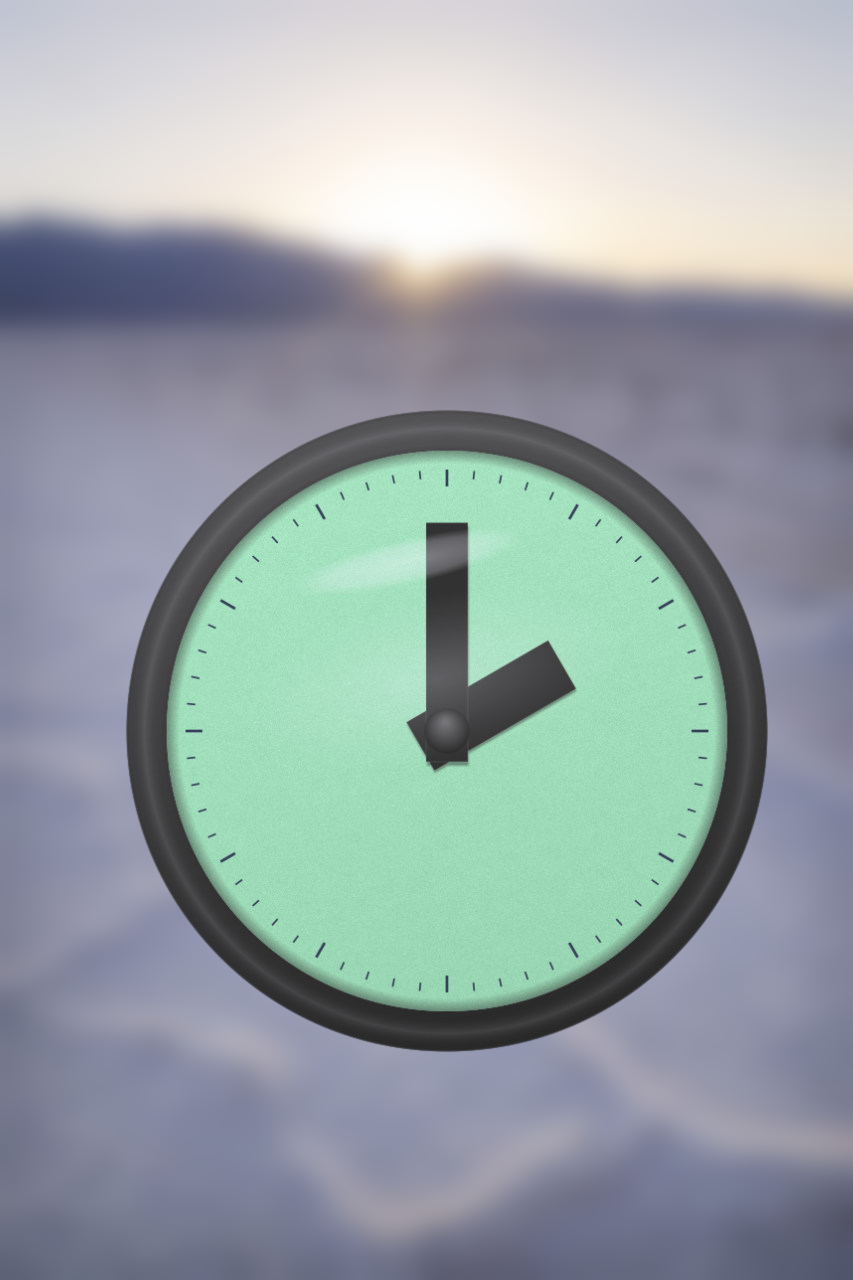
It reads **2:00**
